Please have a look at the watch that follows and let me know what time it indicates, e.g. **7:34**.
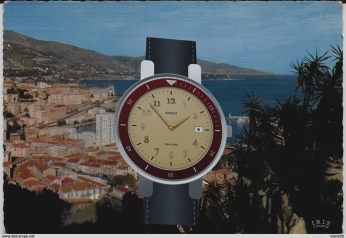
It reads **1:53**
